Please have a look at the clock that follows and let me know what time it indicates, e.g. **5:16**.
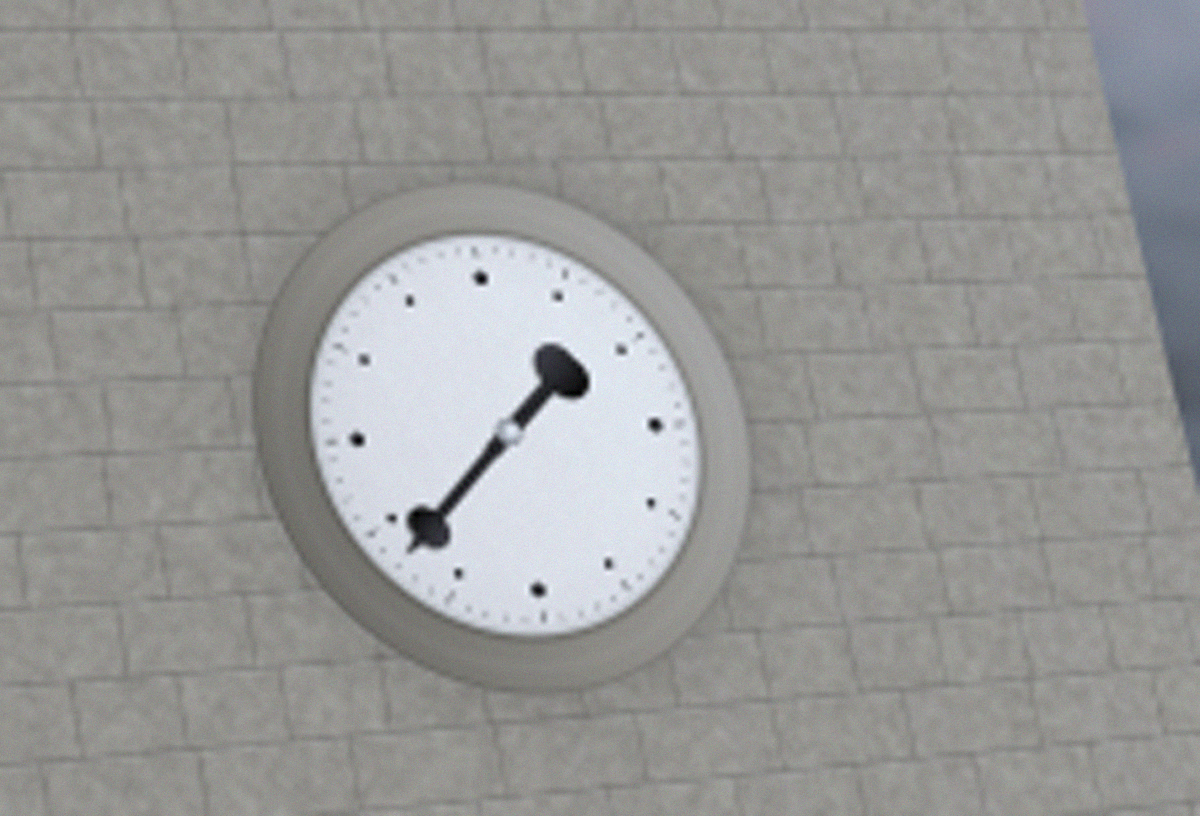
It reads **1:38**
